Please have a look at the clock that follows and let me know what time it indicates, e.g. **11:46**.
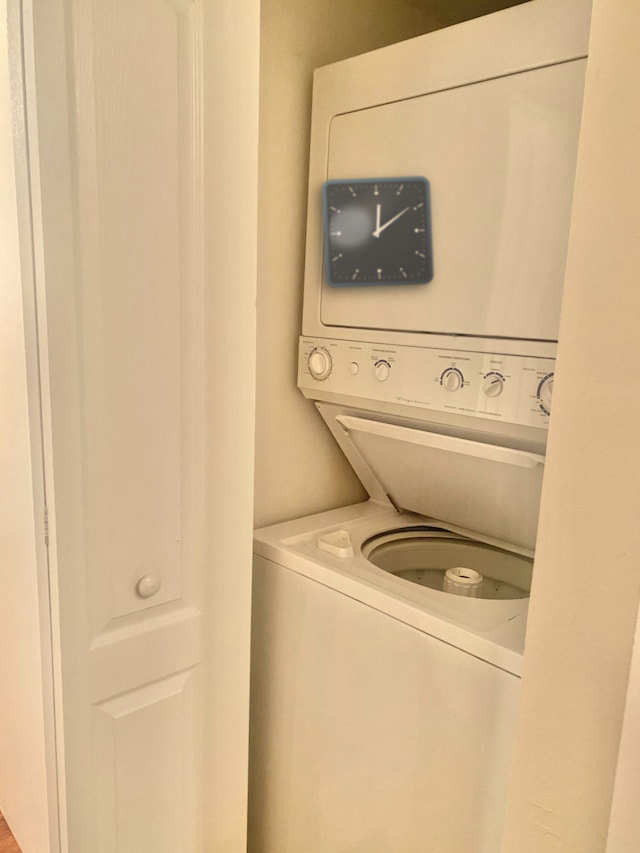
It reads **12:09**
